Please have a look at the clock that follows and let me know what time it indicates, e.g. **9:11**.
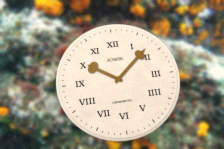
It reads **10:08**
